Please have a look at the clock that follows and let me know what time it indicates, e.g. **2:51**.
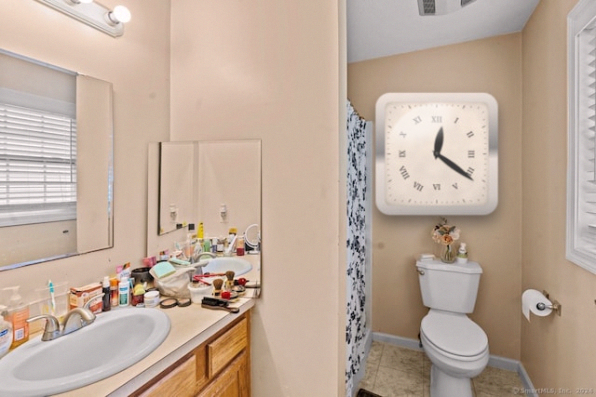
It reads **12:21**
